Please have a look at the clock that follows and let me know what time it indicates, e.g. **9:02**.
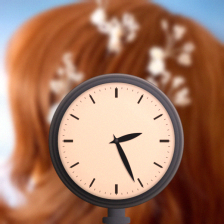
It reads **2:26**
